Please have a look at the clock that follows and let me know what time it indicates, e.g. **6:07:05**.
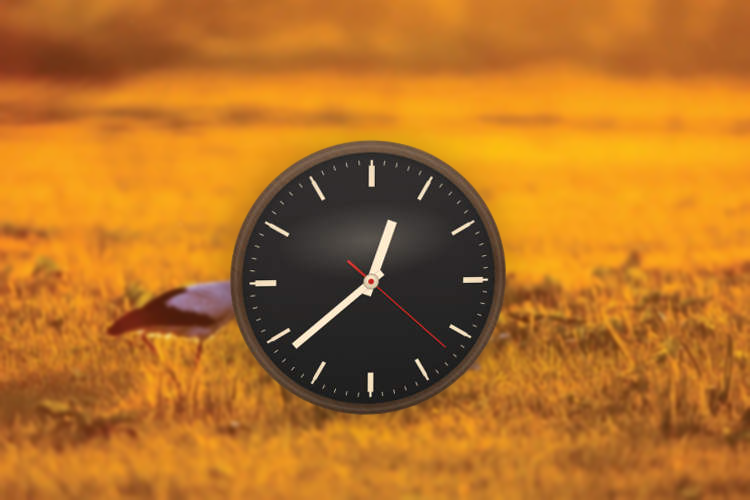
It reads **12:38:22**
